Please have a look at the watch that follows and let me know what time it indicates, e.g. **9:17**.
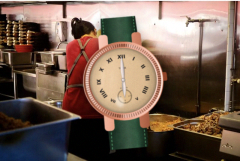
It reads **6:00**
